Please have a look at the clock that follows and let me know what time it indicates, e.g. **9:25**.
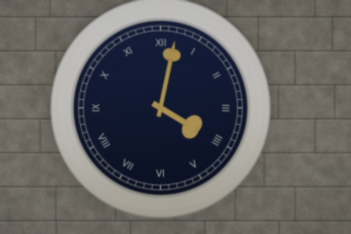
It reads **4:02**
